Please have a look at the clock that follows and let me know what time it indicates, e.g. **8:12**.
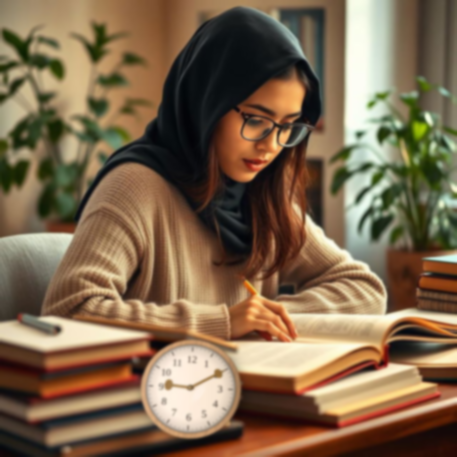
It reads **9:10**
